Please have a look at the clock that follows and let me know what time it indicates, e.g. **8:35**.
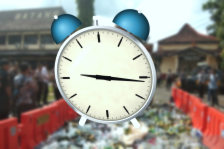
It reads **9:16**
